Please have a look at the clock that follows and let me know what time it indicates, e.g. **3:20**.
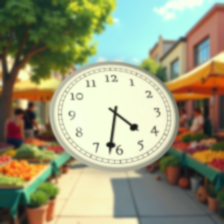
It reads **4:32**
